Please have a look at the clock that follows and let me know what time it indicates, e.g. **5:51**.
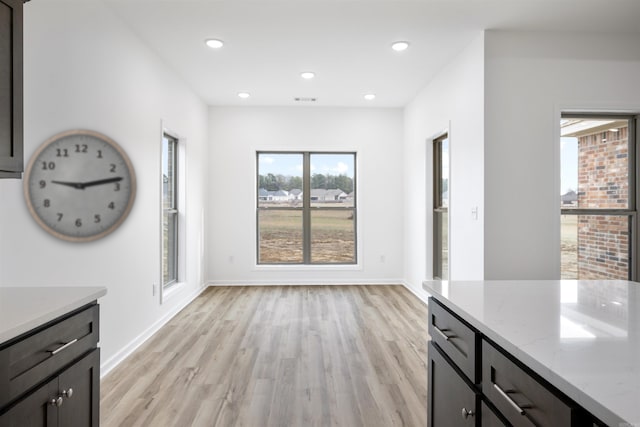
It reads **9:13**
